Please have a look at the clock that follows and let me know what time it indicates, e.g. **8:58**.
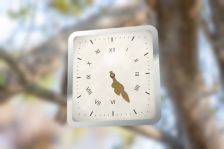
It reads **5:25**
